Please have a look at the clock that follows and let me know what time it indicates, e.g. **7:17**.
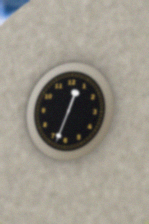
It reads **12:33**
